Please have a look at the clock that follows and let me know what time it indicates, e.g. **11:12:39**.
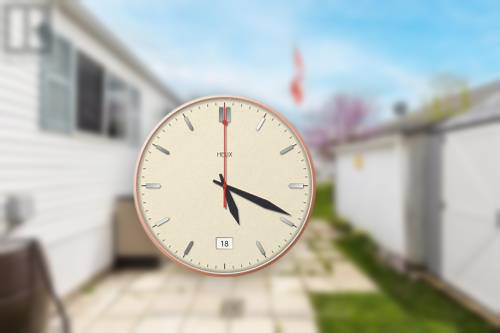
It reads **5:19:00**
